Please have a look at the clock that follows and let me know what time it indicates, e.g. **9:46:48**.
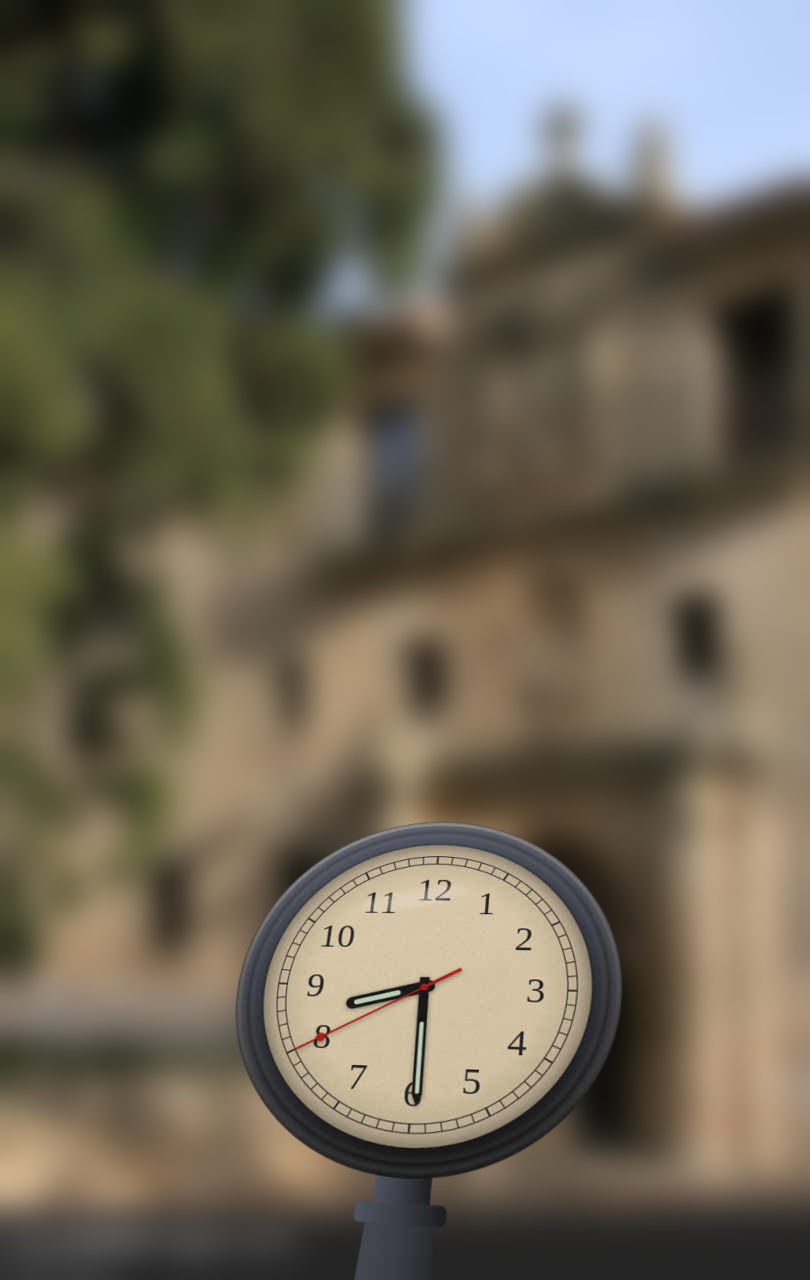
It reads **8:29:40**
